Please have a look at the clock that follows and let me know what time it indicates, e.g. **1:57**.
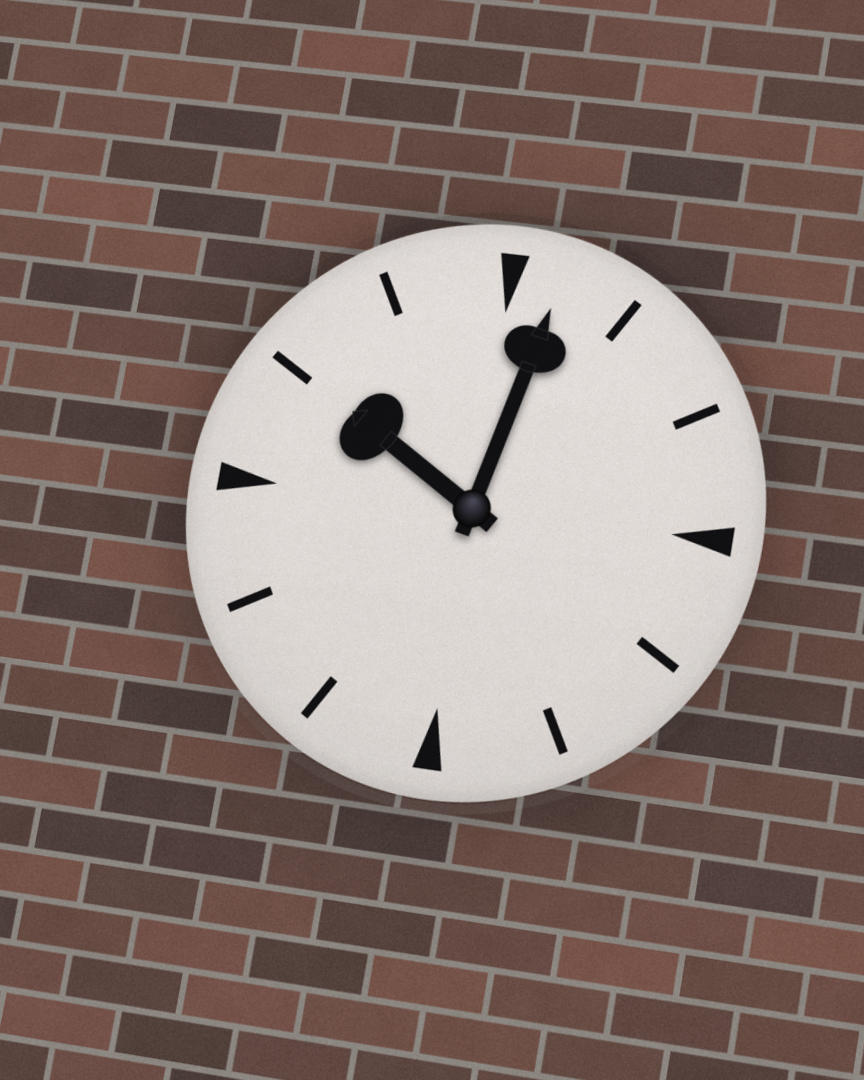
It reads **10:02**
